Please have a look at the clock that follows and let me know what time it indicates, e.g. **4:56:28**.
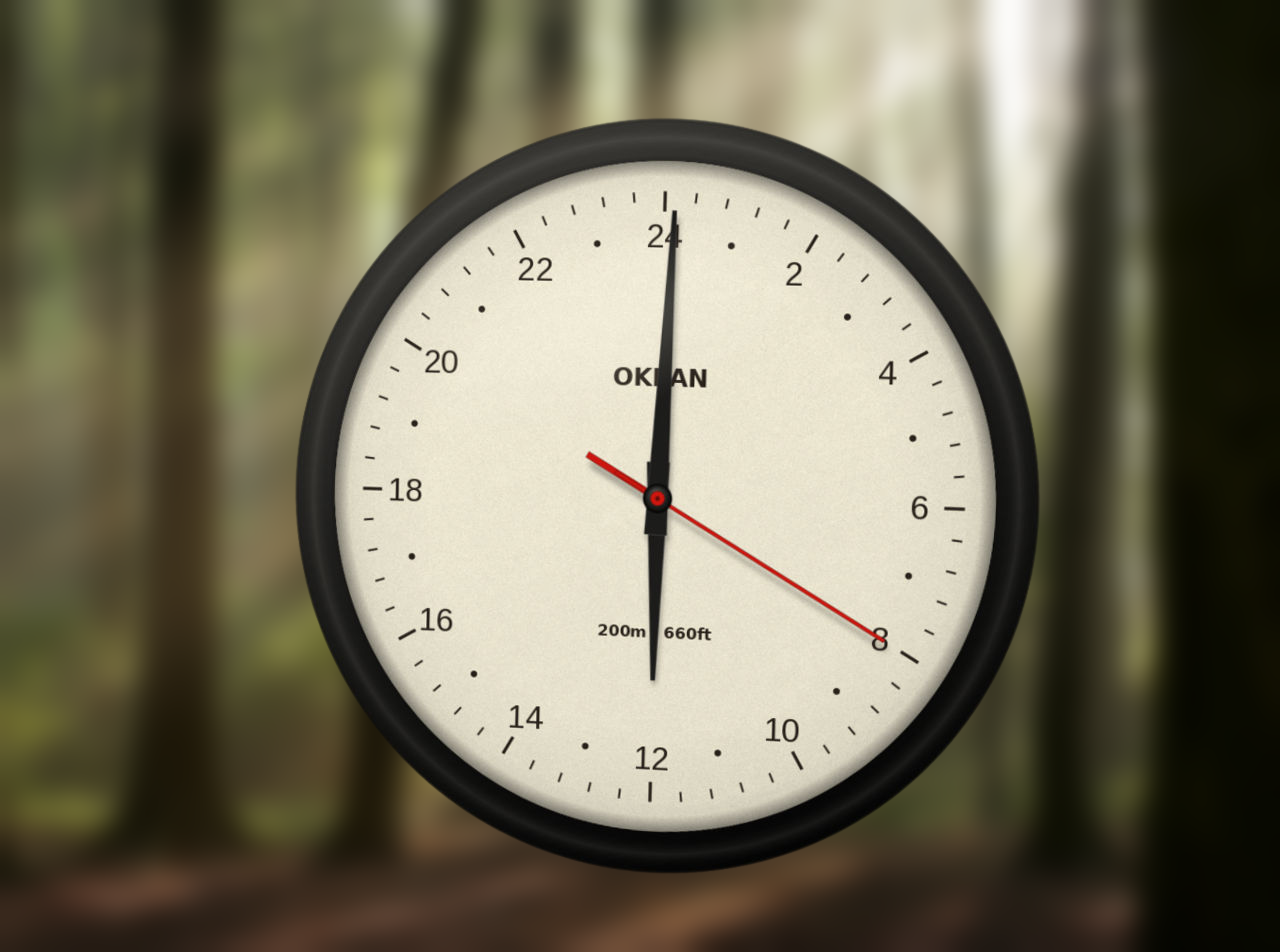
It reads **12:00:20**
